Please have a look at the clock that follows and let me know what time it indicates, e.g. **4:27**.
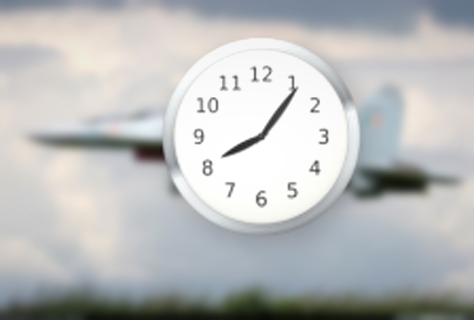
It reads **8:06**
